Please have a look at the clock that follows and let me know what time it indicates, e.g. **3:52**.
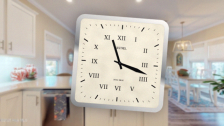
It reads **11:18**
